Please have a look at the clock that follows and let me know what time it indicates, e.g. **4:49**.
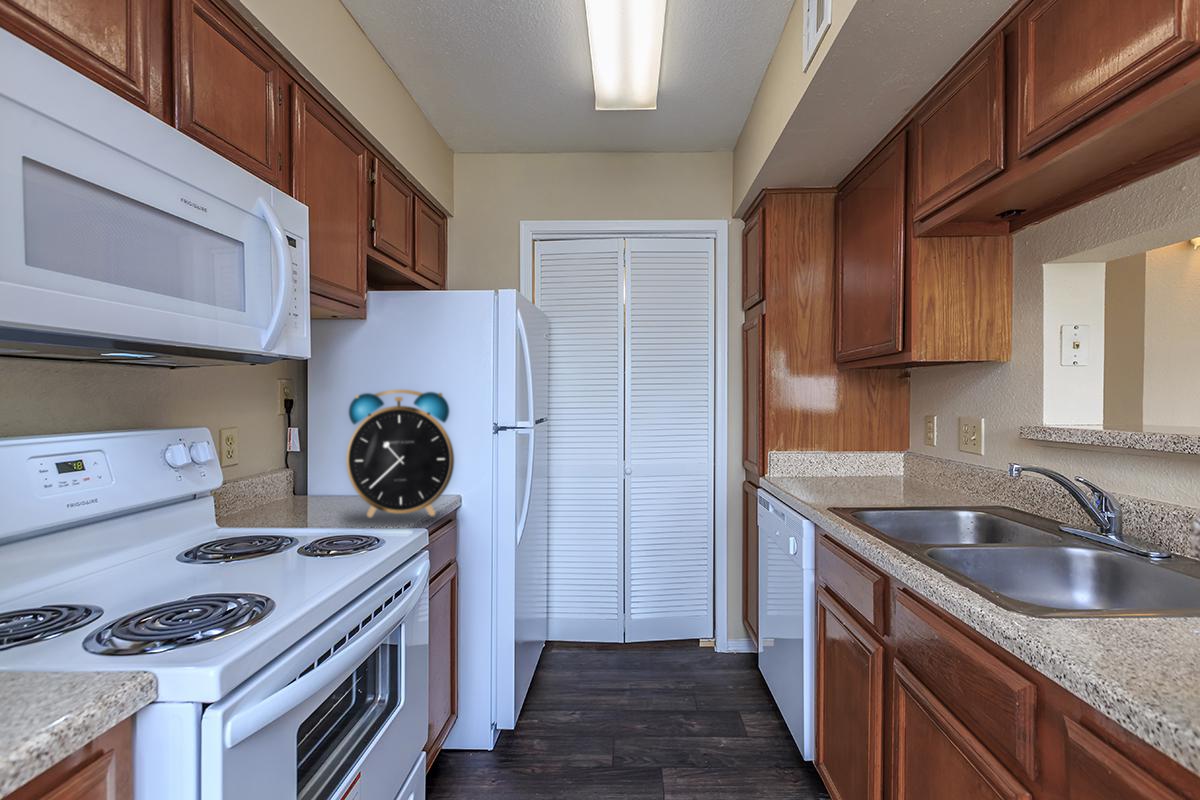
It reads **10:38**
